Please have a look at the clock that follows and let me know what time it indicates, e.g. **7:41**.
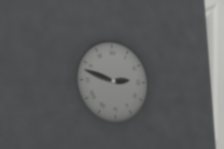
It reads **2:48**
